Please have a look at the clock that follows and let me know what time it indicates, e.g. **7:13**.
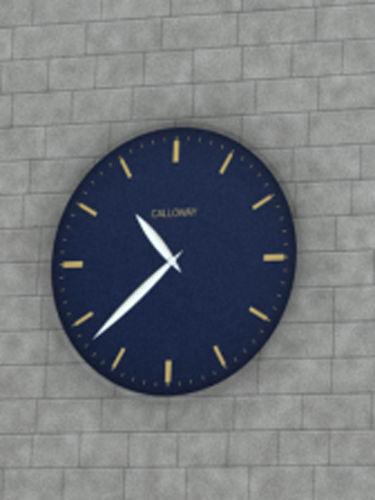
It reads **10:38**
